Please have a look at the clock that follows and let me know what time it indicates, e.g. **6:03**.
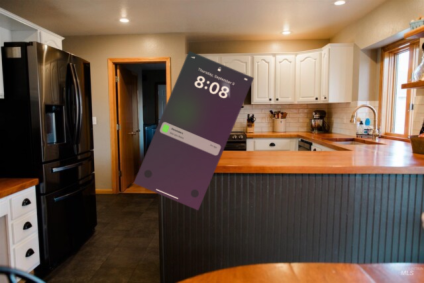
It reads **8:08**
